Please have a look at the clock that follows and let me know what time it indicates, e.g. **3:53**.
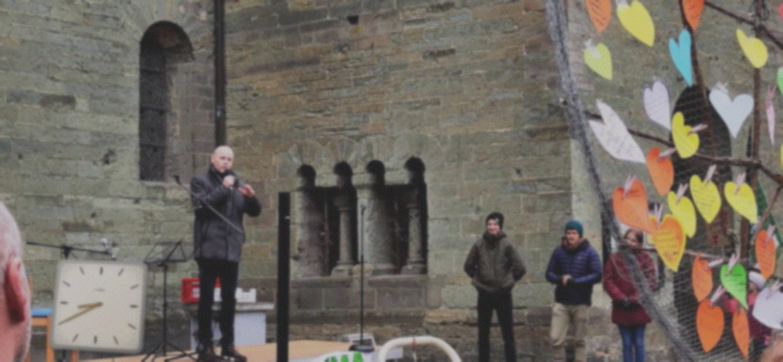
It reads **8:40**
